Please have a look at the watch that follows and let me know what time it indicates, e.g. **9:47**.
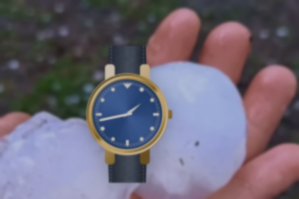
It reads **1:43**
